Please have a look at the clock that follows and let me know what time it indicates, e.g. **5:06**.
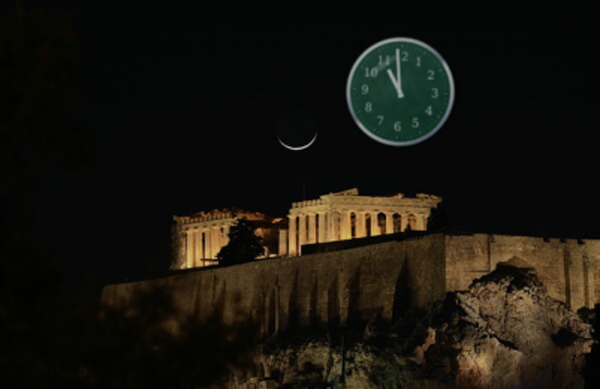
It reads **10:59**
